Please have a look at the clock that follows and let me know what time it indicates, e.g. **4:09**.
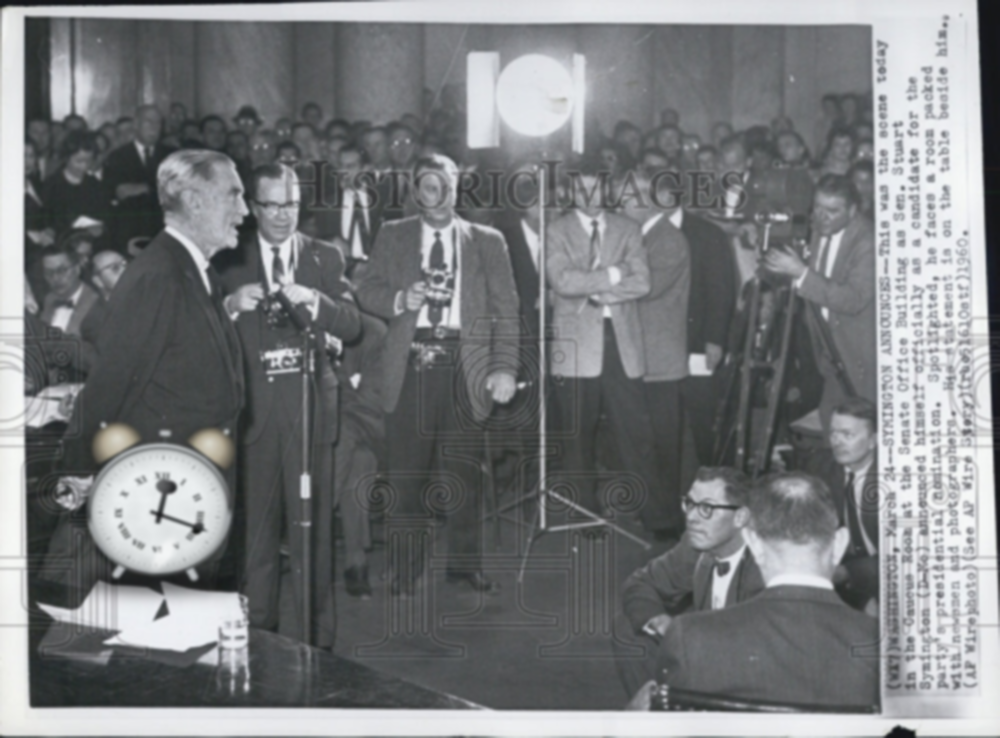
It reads **12:18**
